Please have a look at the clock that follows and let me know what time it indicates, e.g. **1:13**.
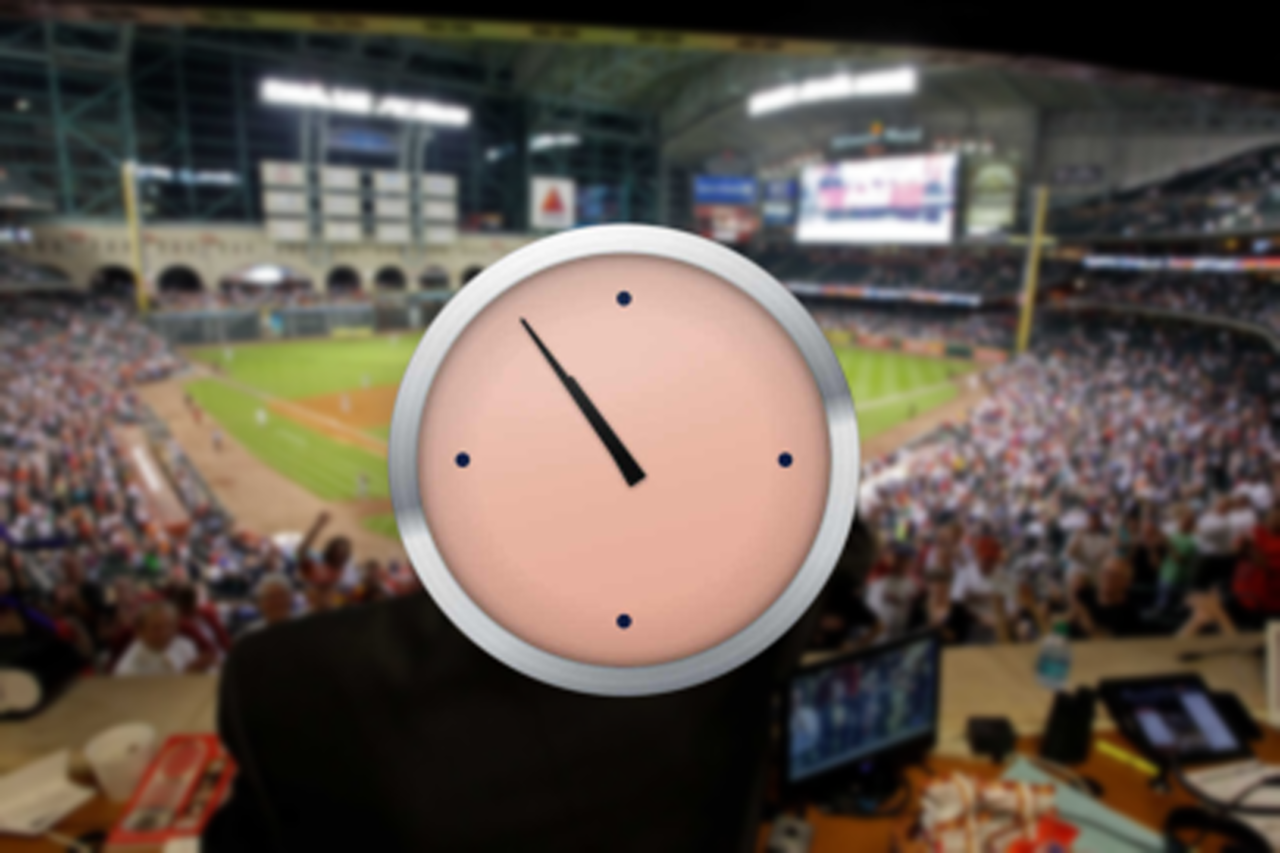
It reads **10:54**
